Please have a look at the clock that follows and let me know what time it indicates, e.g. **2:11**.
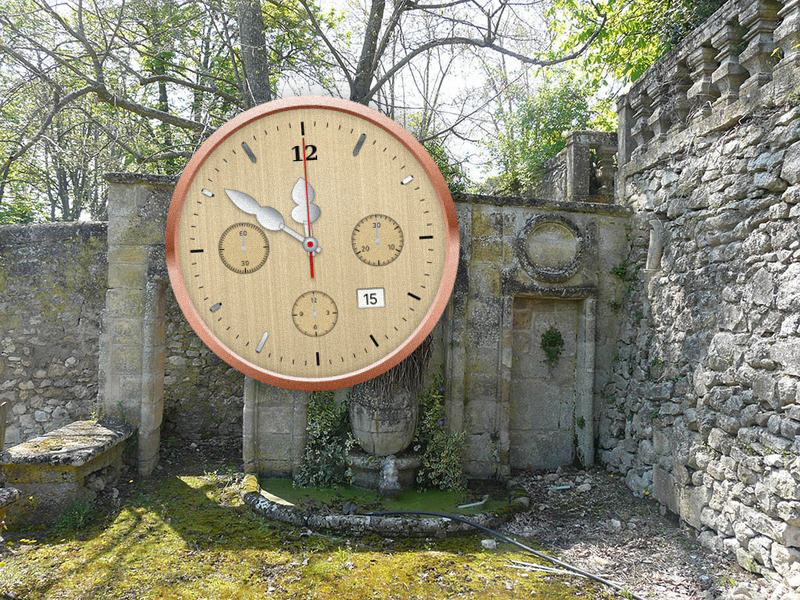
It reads **11:51**
